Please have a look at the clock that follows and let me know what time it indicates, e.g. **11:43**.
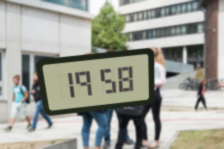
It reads **19:58**
